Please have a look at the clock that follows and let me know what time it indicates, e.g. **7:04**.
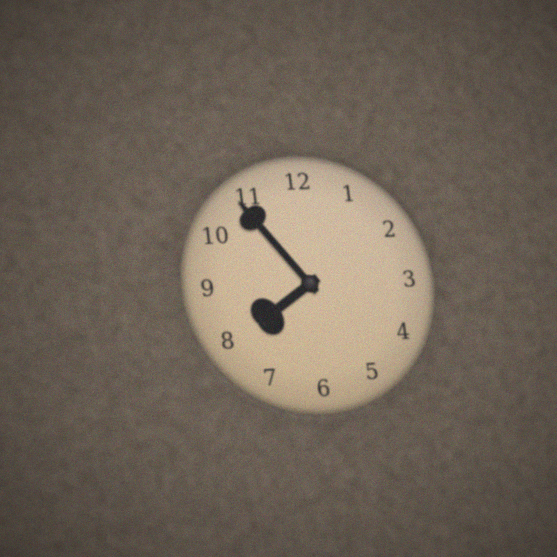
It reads **7:54**
